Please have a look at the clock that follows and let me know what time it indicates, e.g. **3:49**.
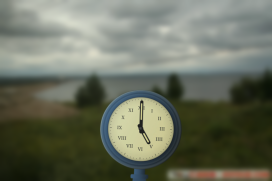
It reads **5:00**
